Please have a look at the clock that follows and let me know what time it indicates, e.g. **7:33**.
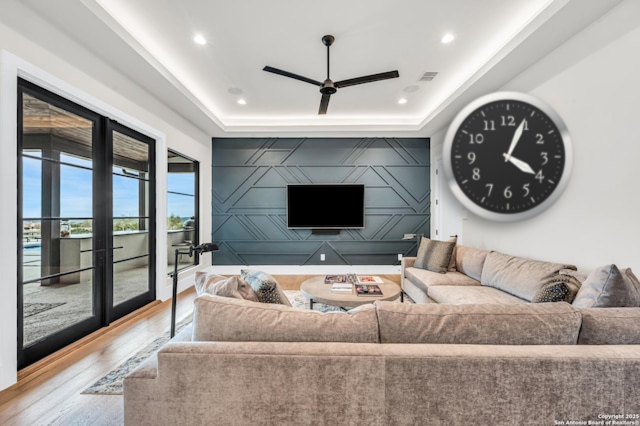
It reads **4:04**
